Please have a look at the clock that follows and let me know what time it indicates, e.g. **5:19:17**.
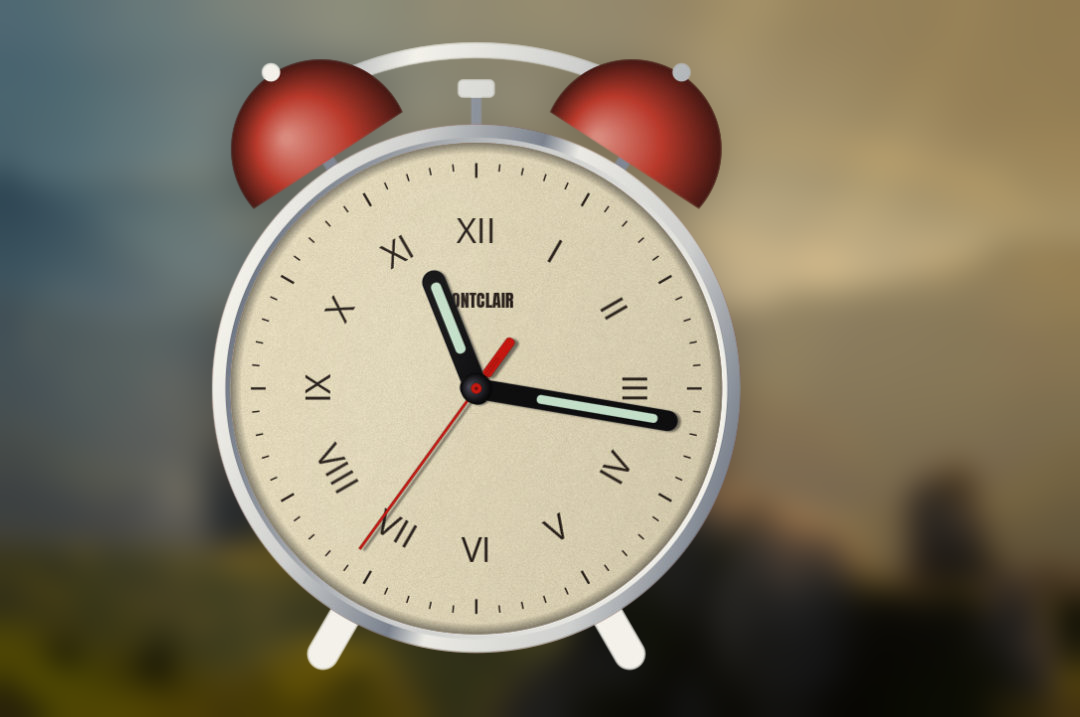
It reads **11:16:36**
